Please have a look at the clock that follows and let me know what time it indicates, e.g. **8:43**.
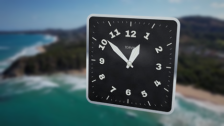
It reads **12:52**
